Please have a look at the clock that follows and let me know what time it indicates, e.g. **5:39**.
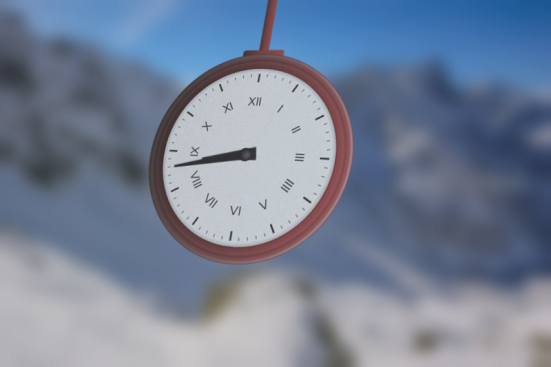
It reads **8:43**
